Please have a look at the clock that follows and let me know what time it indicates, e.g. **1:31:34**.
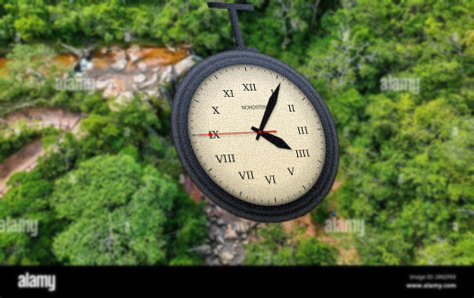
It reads **4:05:45**
